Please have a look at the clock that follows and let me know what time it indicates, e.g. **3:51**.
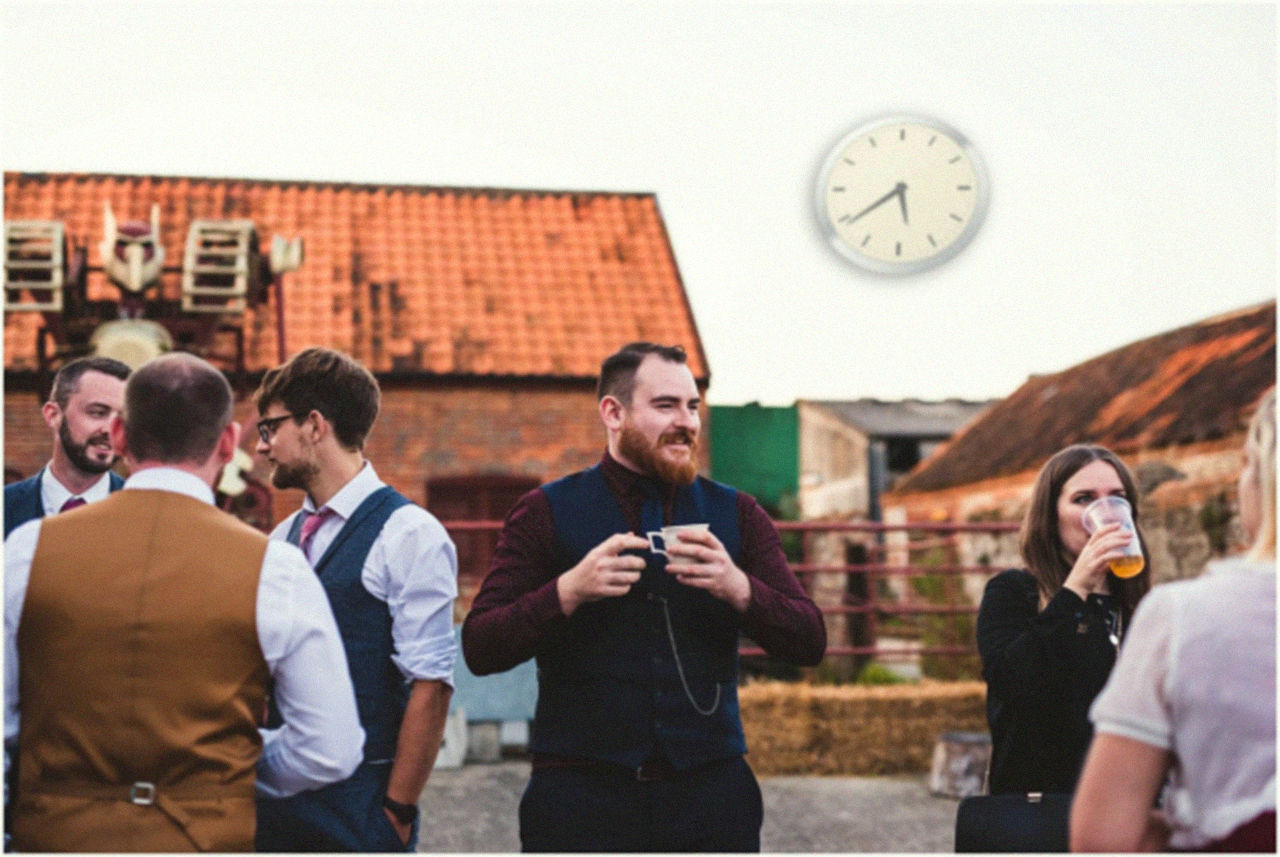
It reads **5:39**
